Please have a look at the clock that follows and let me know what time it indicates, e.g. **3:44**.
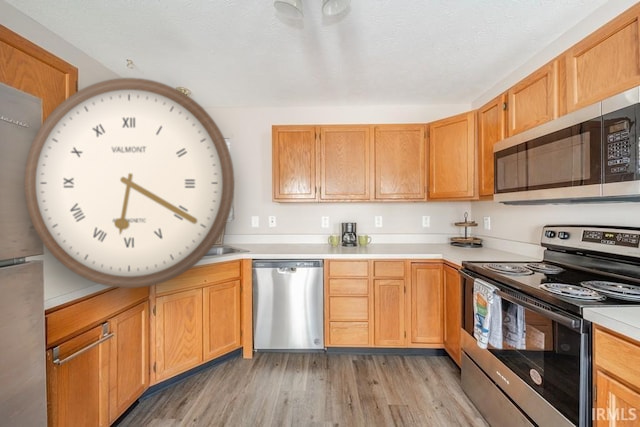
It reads **6:20**
